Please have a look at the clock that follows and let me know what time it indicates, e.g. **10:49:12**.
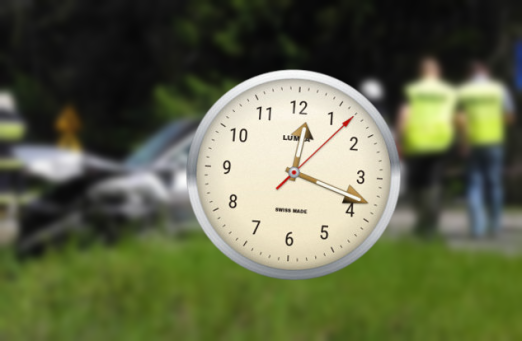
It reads **12:18:07**
